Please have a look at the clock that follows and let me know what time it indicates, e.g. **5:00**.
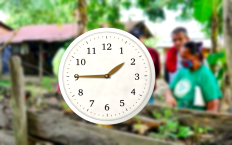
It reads **1:45**
